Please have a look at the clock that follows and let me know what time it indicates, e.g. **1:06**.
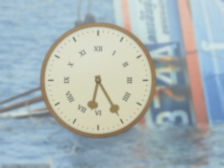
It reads **6:25**
